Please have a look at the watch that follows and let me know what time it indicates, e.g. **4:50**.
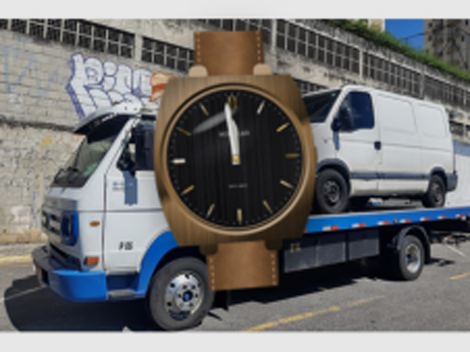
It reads **11:59**
